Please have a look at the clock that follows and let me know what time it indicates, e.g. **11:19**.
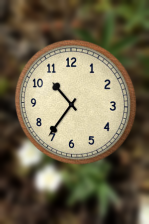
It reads **10:36**
